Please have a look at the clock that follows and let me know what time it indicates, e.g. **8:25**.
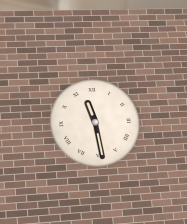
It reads **11:29**
